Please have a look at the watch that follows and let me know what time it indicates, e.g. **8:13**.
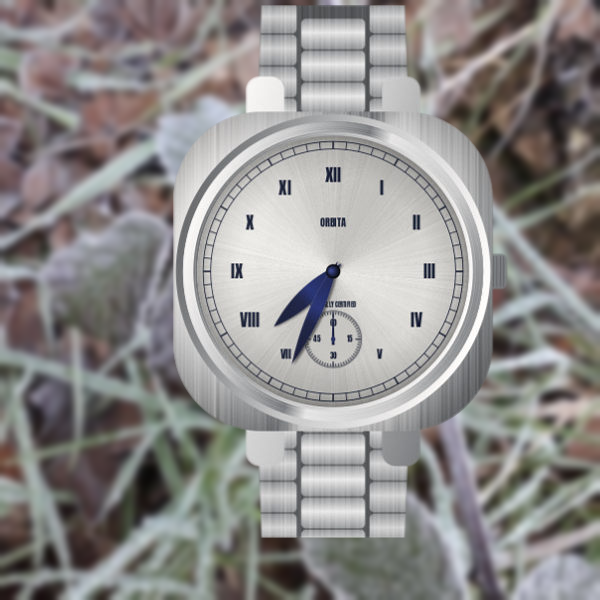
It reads **7:34**
